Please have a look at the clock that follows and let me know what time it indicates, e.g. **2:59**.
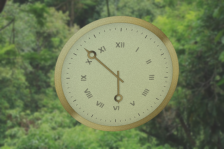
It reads **5:52**
